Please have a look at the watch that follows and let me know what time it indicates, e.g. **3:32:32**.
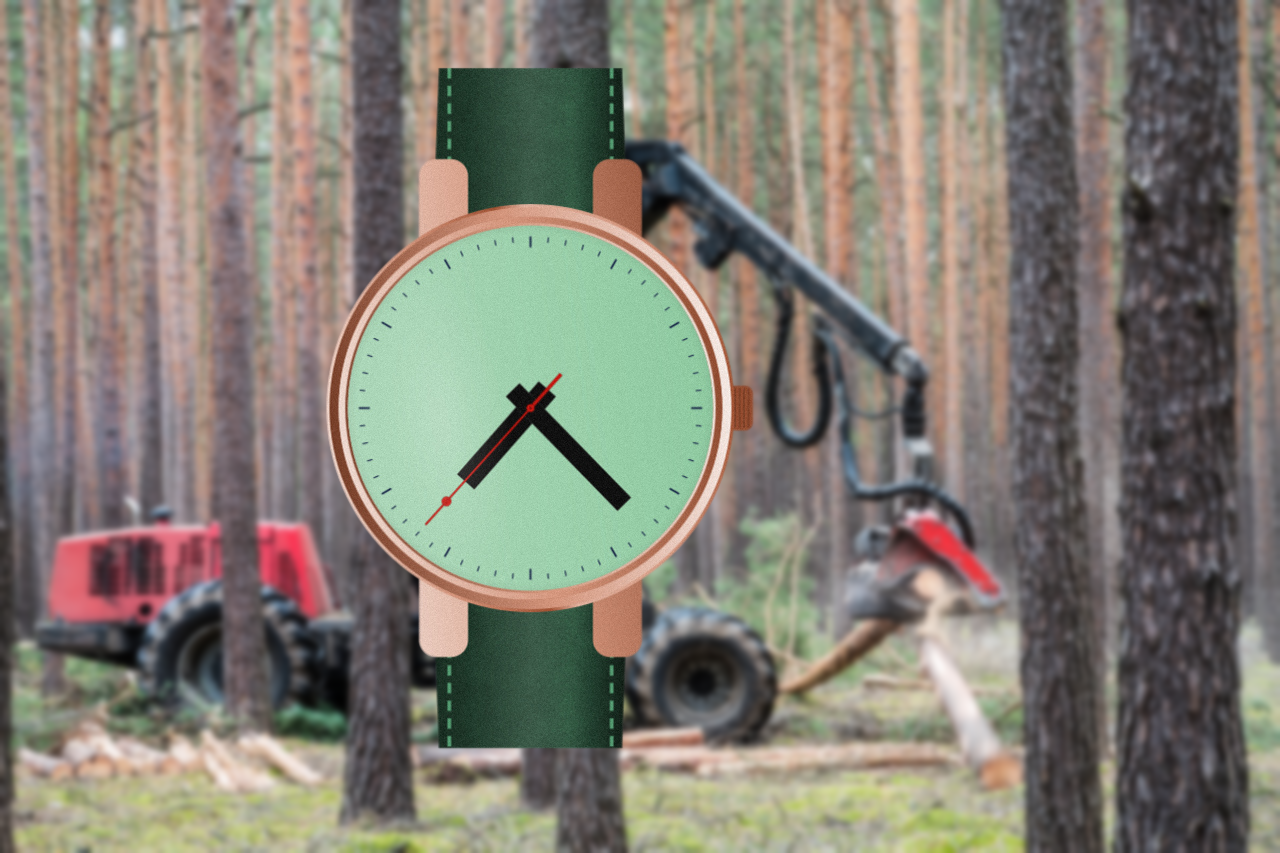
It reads **7:22:37**
